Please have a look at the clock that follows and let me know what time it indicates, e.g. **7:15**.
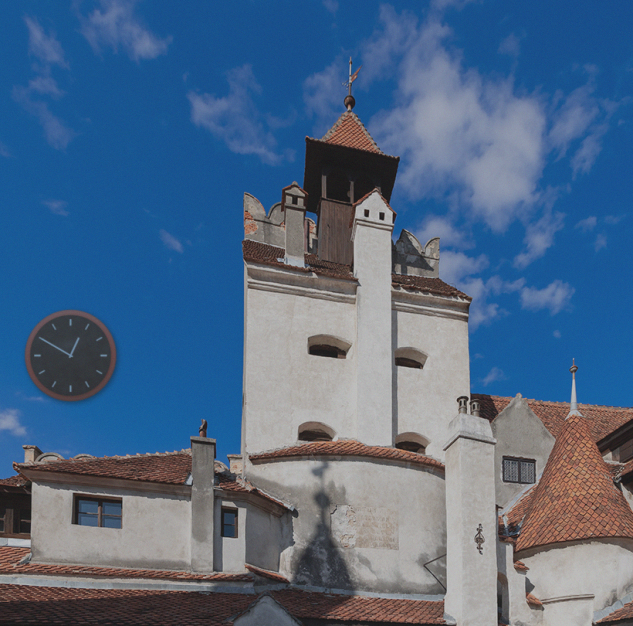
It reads **12:50**
